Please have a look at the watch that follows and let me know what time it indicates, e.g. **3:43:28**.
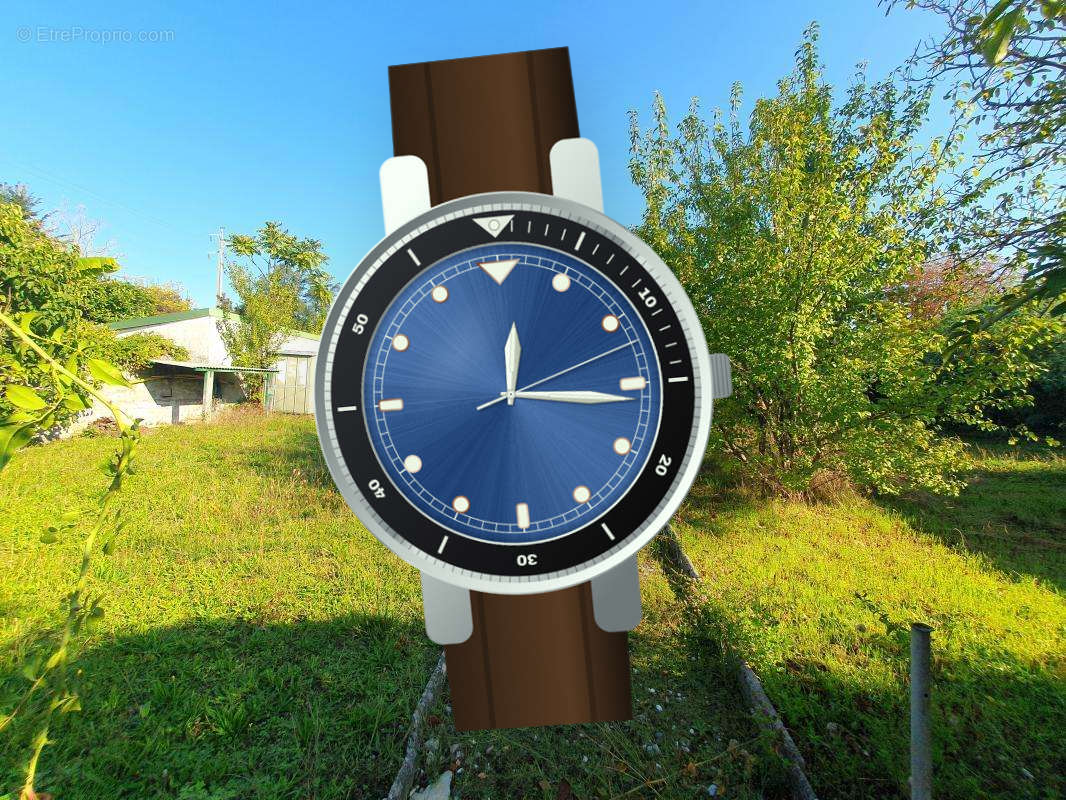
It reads **12:16:12**
